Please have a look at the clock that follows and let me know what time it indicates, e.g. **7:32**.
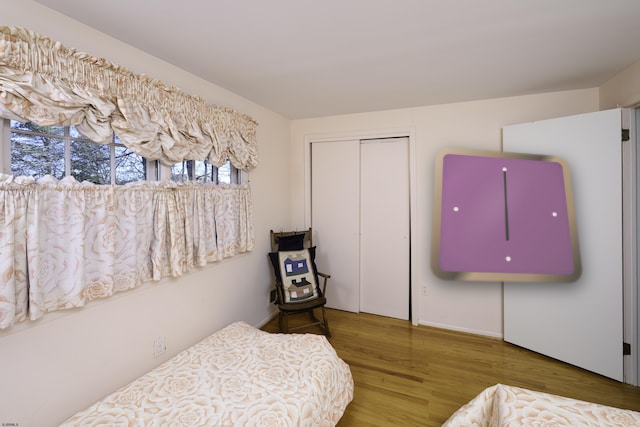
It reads **6:00**
